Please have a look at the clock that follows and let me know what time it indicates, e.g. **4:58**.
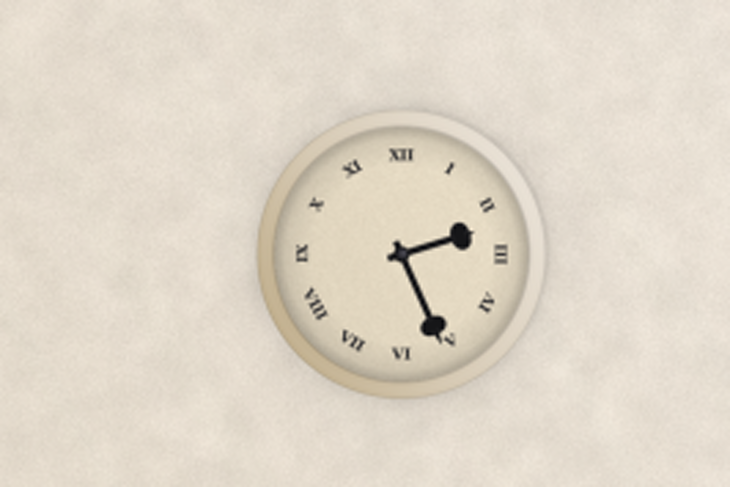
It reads **2:26**
